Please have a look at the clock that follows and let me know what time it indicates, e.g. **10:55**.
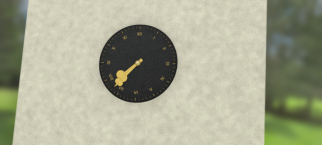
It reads **7:37**
